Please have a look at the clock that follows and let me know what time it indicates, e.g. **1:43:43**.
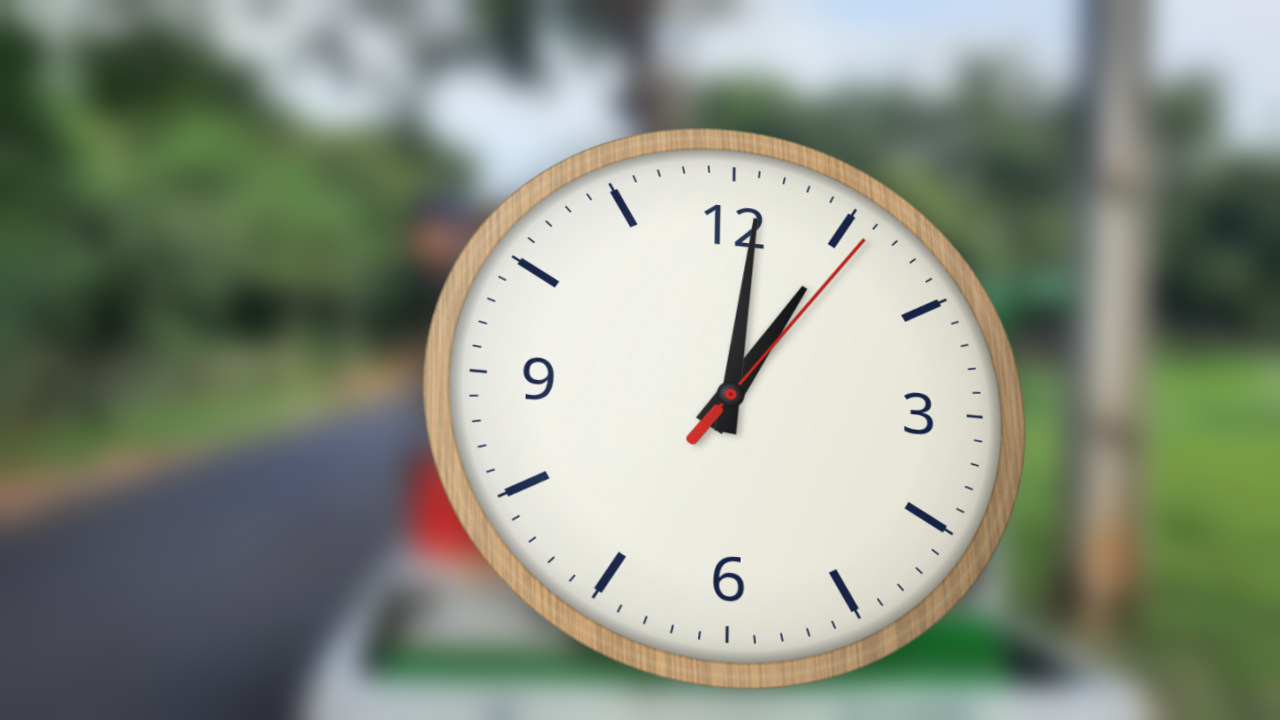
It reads **1:01:06**
